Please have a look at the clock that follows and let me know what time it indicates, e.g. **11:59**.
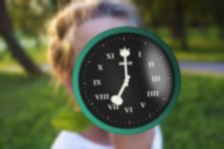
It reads **7:00**
